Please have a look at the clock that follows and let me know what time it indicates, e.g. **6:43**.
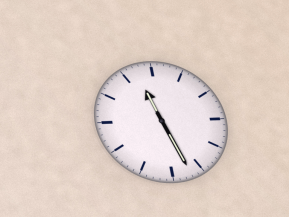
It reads **11:27**
